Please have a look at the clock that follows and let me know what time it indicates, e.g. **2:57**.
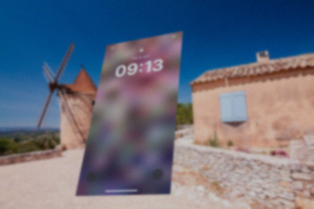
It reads **9:13**
